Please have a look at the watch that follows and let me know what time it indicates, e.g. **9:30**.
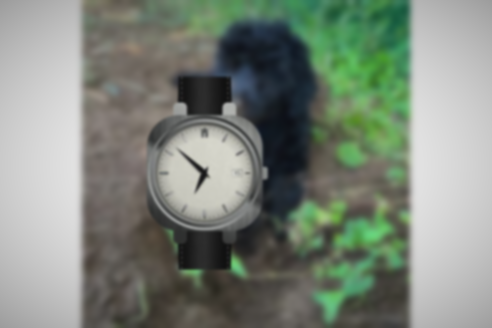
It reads **6:52**
